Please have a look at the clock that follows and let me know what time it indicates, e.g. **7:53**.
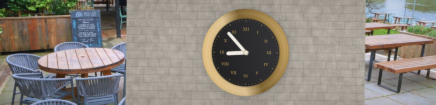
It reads **8:53**
